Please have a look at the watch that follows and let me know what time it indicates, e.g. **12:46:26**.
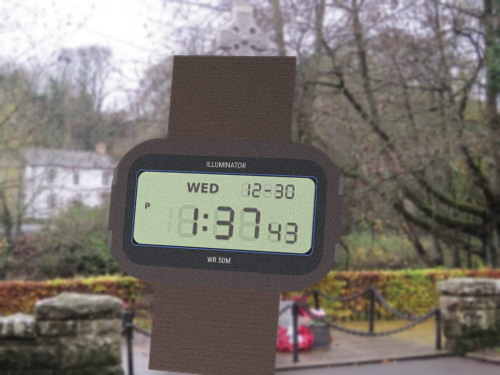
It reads **1:37:43**
